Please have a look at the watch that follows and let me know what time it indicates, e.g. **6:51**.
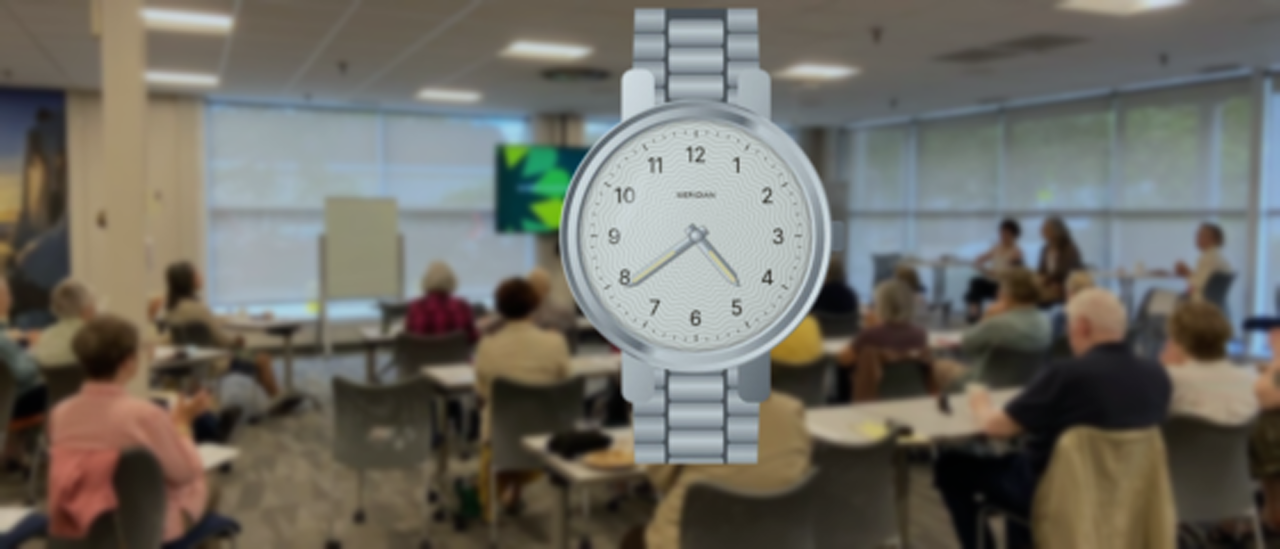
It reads **4:39**
